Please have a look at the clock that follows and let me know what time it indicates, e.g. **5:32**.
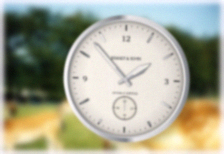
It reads **1:53**
